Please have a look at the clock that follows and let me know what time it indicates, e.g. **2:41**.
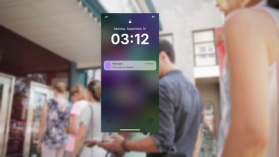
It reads **3:12**
